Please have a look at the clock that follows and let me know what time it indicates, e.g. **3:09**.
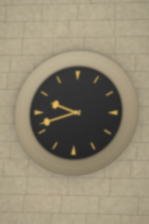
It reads **9:42**
